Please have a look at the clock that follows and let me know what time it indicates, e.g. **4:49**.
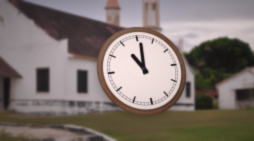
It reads **11:01**
